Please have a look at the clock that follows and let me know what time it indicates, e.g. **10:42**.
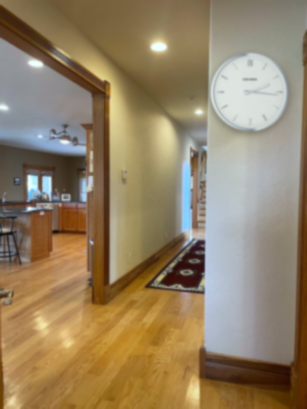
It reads **2:16**
